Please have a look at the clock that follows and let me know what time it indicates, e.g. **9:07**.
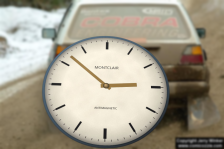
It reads **2:52**
